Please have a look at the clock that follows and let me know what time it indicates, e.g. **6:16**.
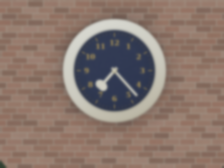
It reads **7:23**
